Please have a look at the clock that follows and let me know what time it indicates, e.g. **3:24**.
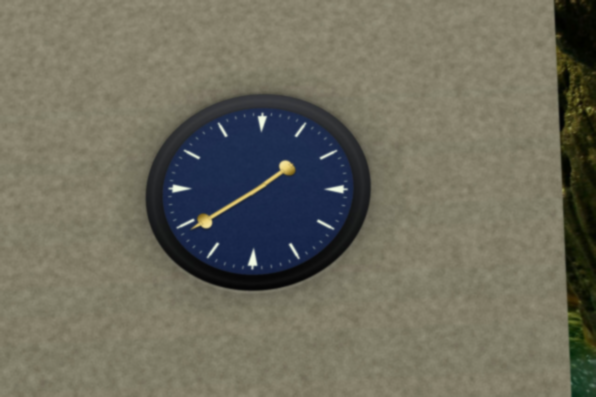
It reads **1:39**
